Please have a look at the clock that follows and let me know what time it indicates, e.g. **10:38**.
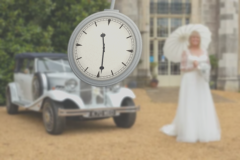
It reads **11:29**
